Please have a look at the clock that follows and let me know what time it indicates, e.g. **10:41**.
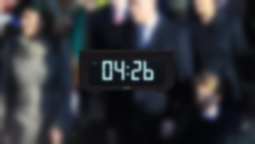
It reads **4:26**
